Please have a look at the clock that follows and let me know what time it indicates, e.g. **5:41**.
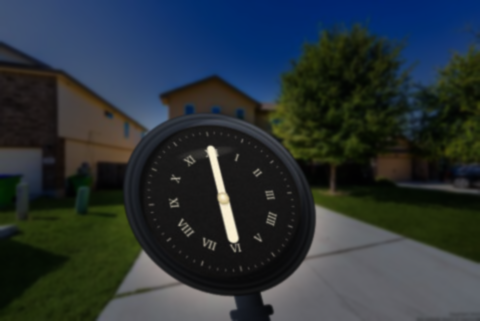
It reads **6:00**
